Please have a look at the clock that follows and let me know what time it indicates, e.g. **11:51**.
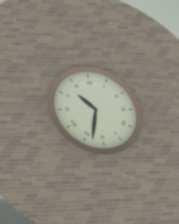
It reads **10:33**
